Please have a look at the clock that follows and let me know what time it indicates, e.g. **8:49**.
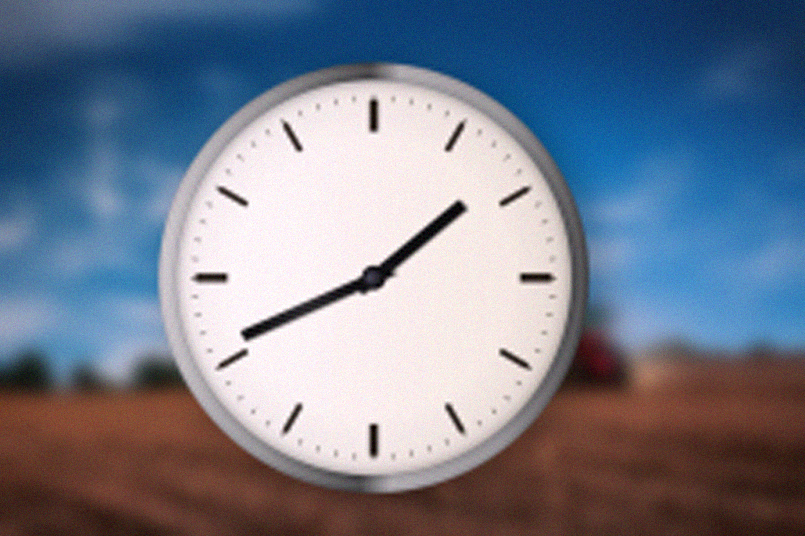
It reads **1:41**
